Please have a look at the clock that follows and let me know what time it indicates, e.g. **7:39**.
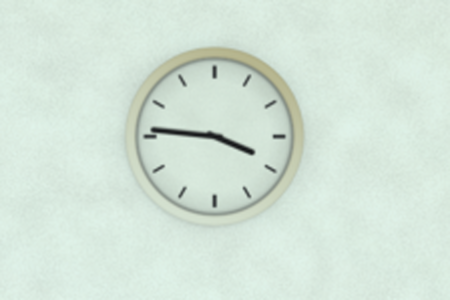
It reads **3:46**
